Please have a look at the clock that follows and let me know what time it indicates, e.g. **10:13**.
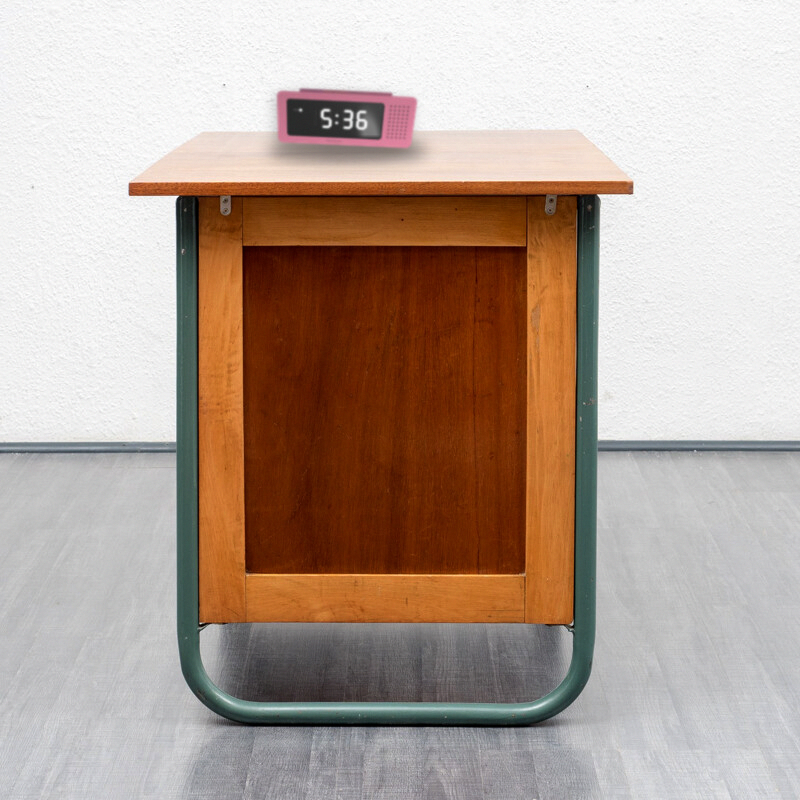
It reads **5:36**
